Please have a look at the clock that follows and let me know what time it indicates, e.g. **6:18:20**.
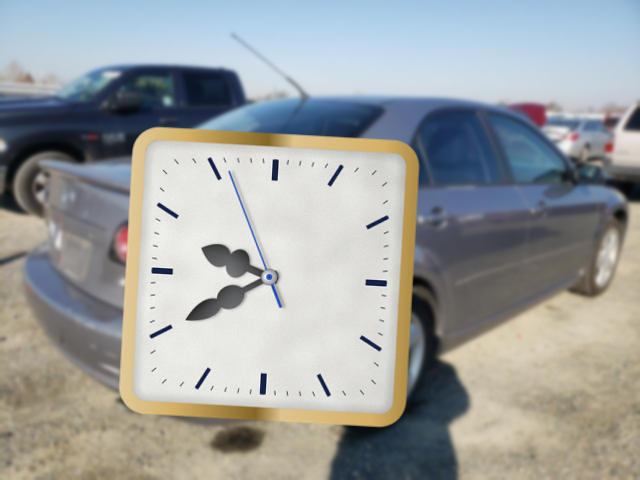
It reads **9:39:56**
